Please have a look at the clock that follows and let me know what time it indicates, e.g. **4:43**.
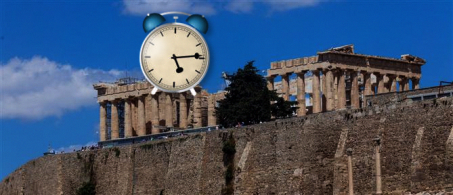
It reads **5:14**
